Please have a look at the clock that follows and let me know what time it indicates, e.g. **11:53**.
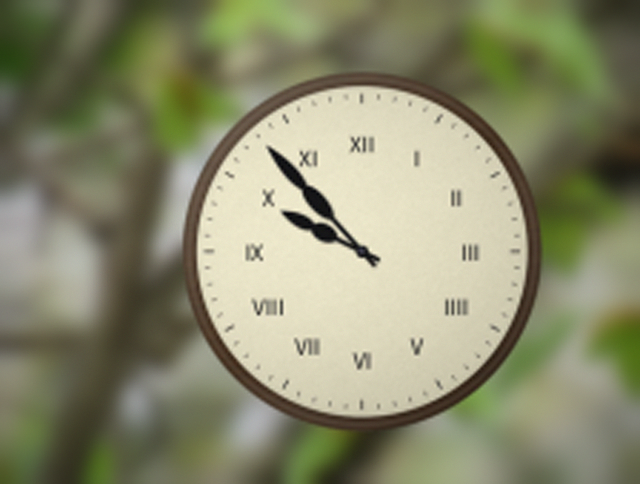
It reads **9:53**
